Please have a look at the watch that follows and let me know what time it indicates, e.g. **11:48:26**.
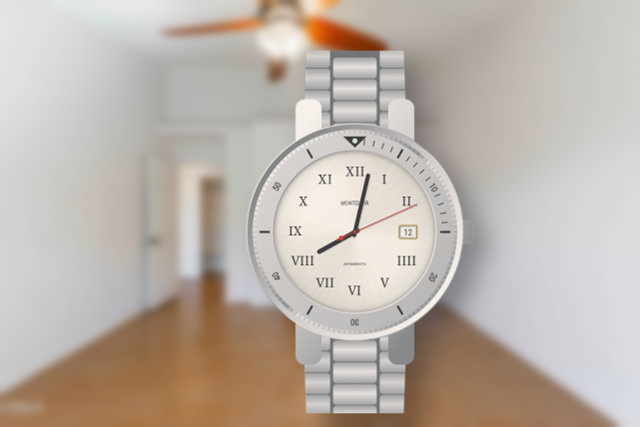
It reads **8:02:11**
